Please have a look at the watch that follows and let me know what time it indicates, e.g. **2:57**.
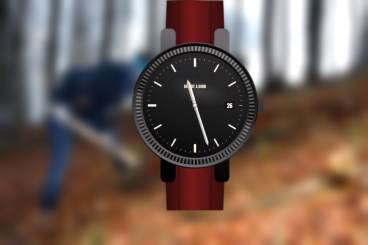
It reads **11:27**
